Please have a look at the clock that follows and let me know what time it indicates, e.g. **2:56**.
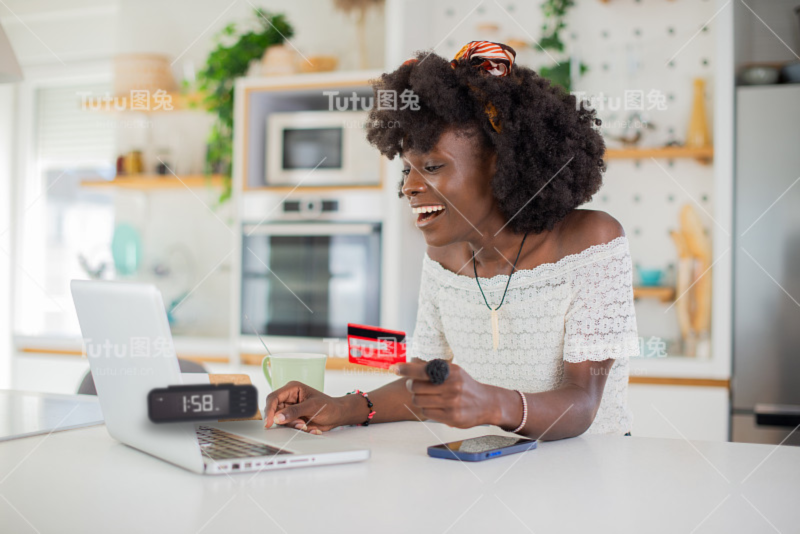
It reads **1:58**
